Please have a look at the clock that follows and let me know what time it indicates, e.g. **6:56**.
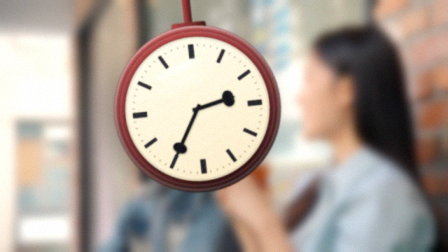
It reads **2:35**
